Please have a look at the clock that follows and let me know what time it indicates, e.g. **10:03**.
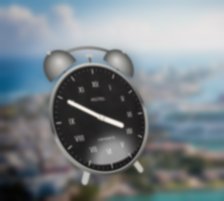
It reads **3:50**
